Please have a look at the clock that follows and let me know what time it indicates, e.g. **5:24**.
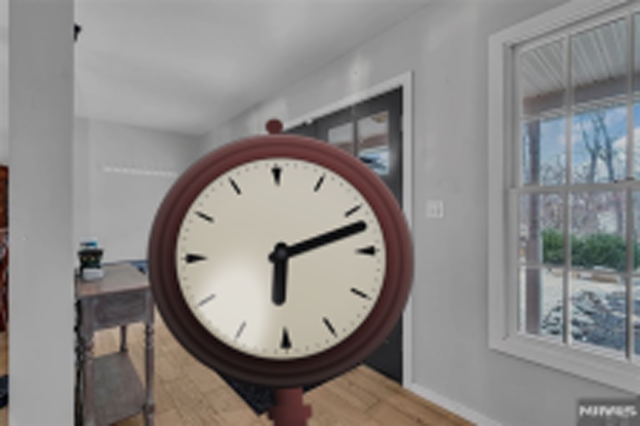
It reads **6:12**
